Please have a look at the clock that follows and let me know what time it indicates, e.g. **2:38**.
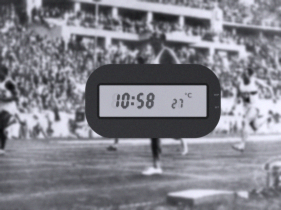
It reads **10:58**
